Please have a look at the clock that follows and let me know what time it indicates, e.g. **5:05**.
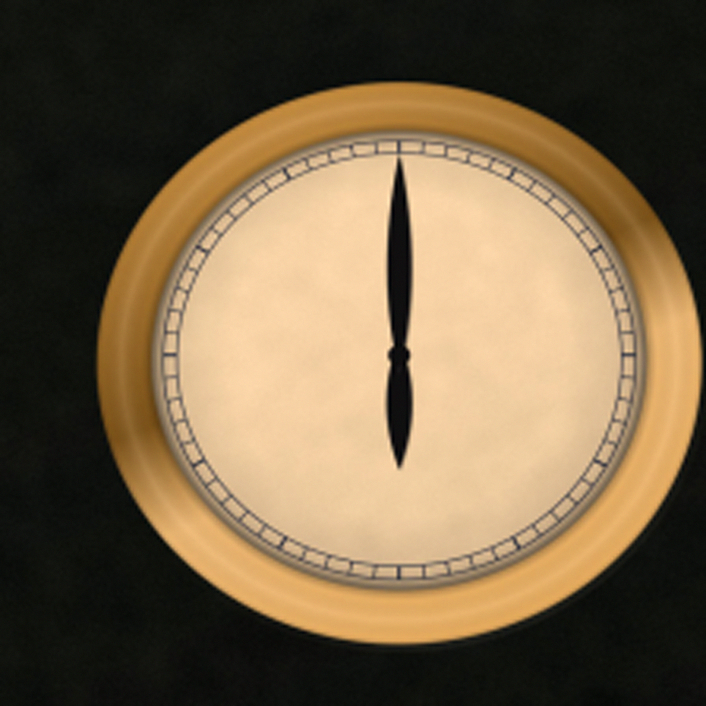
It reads **6:00**
